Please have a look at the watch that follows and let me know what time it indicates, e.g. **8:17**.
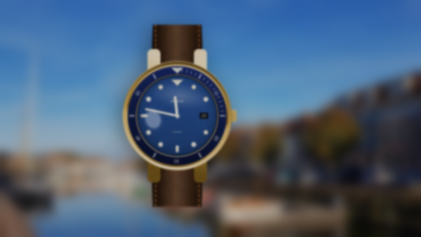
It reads **11:47**
